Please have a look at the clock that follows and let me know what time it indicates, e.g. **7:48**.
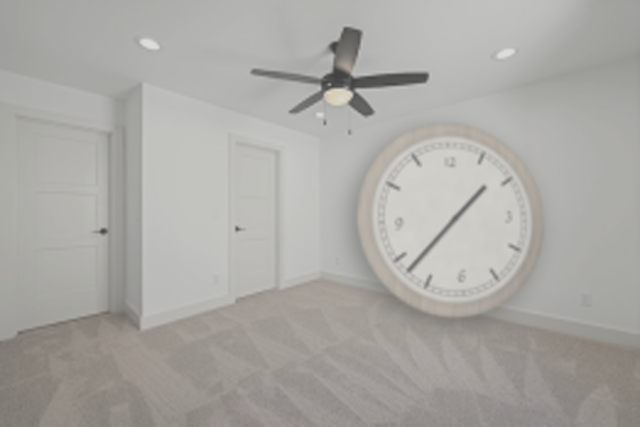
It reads **1:38**
